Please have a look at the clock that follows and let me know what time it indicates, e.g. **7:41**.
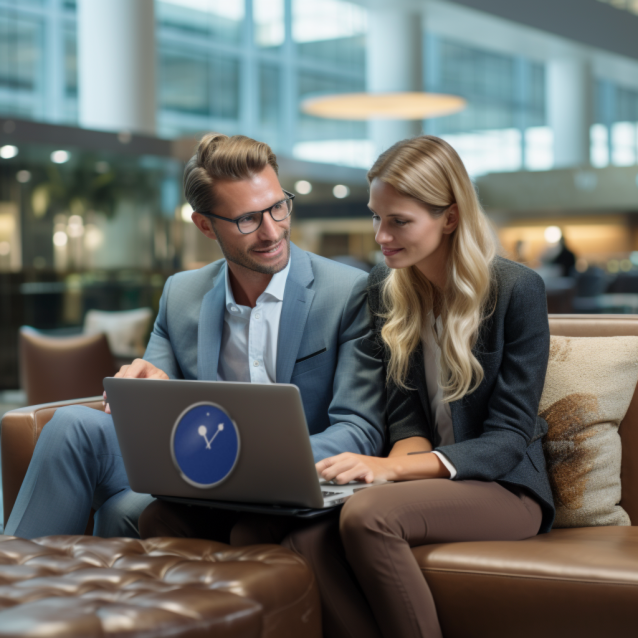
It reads **11:07**
